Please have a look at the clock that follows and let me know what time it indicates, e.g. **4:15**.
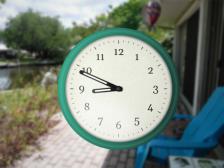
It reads **8:49**
